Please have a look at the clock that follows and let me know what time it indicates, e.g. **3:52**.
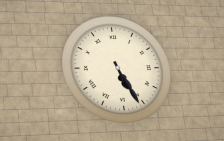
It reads **5:26**
